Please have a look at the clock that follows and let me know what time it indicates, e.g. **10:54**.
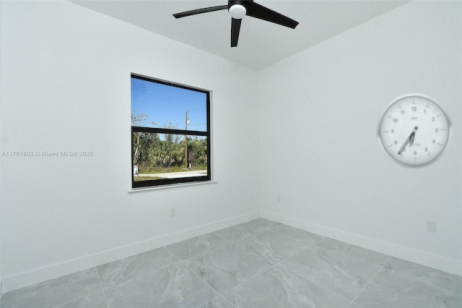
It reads **6:36**
